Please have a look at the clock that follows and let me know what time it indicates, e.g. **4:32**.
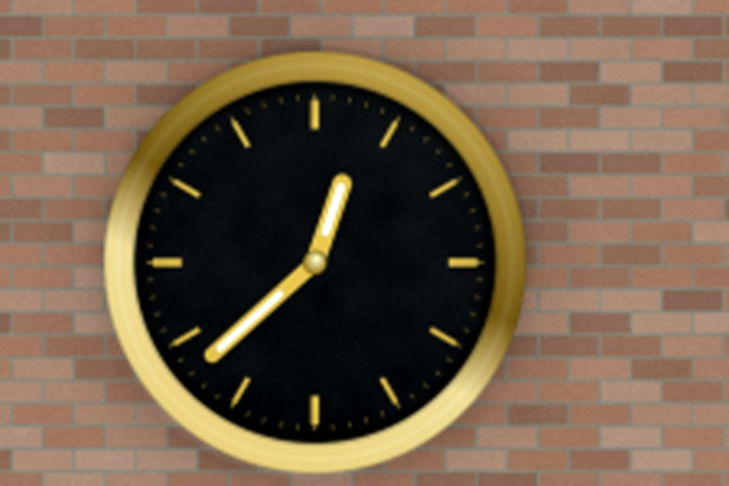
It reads **12:38**
